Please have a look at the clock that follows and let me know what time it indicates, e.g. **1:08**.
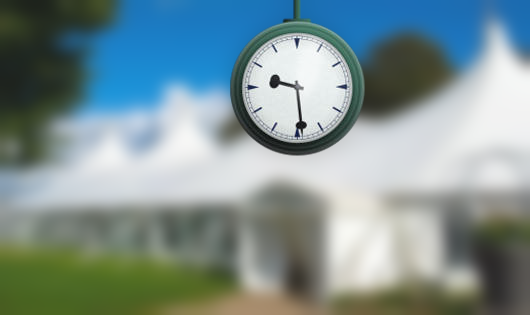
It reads **9:29**
